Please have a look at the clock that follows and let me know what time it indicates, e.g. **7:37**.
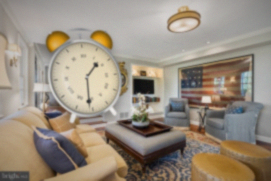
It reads **1:31**
